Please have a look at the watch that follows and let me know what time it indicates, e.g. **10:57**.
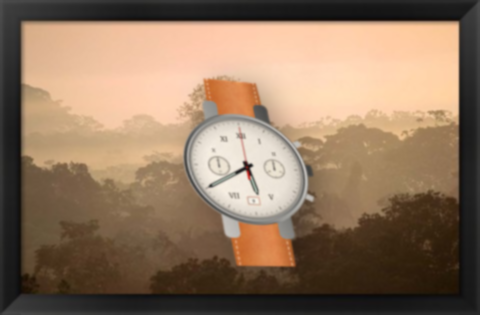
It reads **5:40**
